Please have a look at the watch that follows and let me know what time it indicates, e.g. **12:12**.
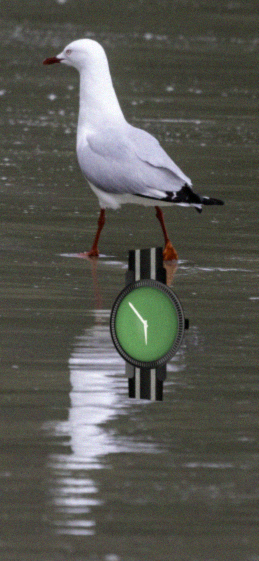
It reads **5:53**
